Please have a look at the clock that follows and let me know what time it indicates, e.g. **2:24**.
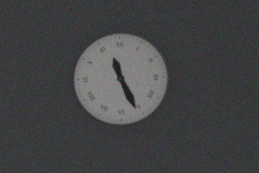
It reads **11:26**
